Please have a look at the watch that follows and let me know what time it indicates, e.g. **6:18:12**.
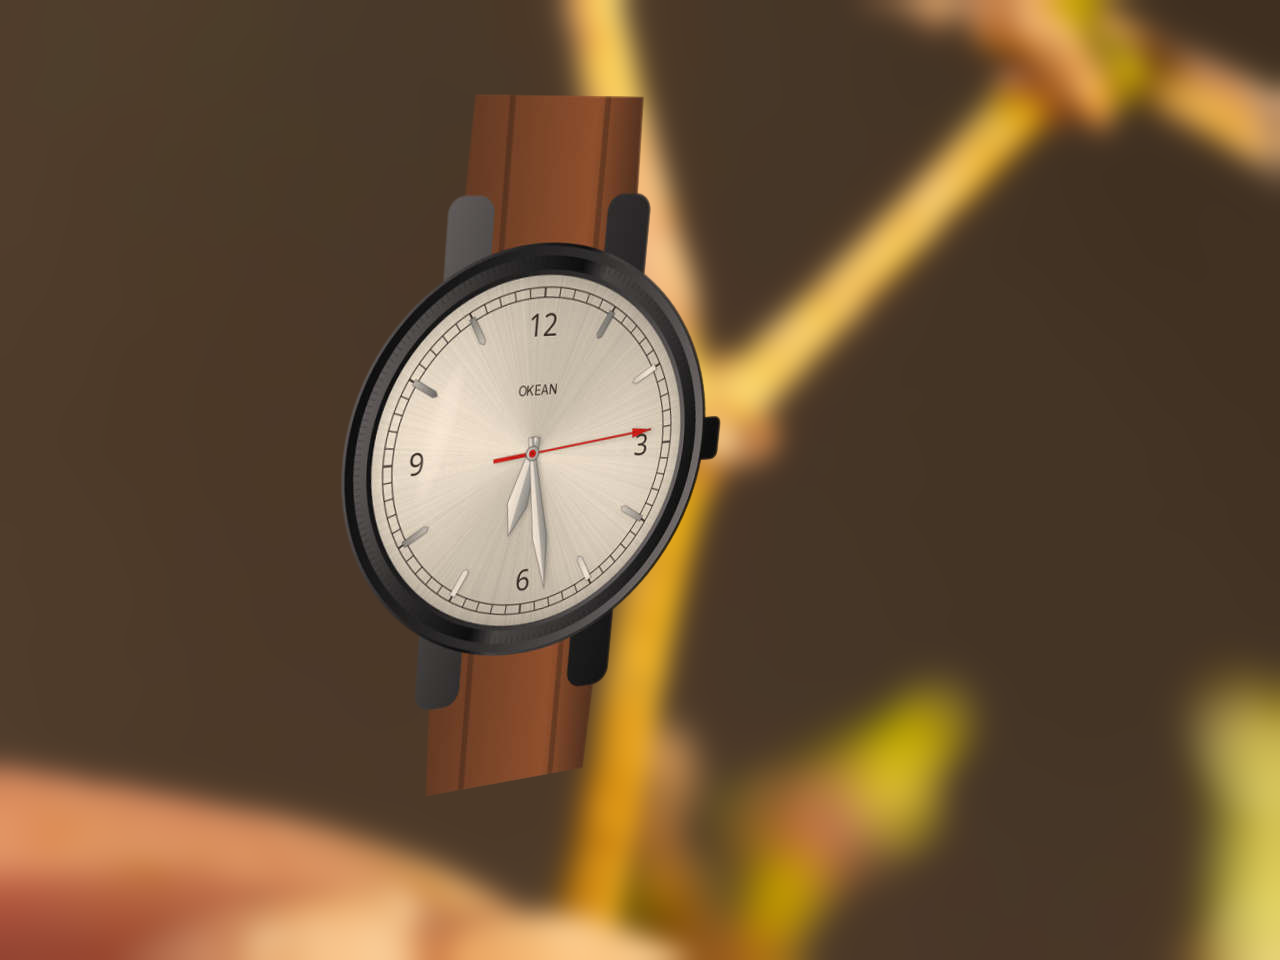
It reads **6:28:14**
